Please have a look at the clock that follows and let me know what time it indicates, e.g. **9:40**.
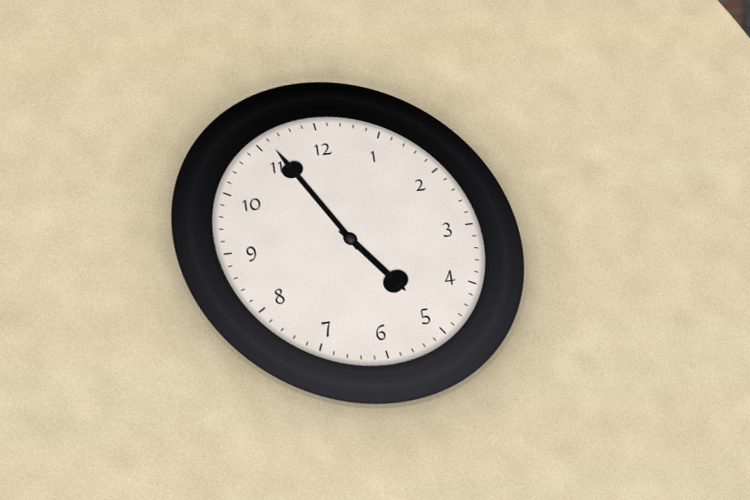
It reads **4:56**
